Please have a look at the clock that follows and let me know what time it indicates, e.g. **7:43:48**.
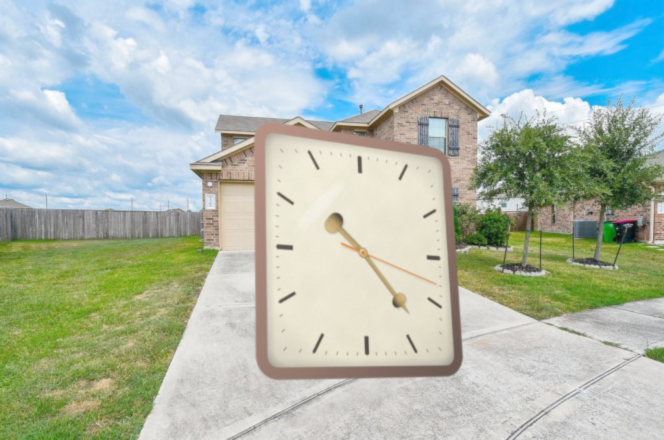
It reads **10:23:18**
